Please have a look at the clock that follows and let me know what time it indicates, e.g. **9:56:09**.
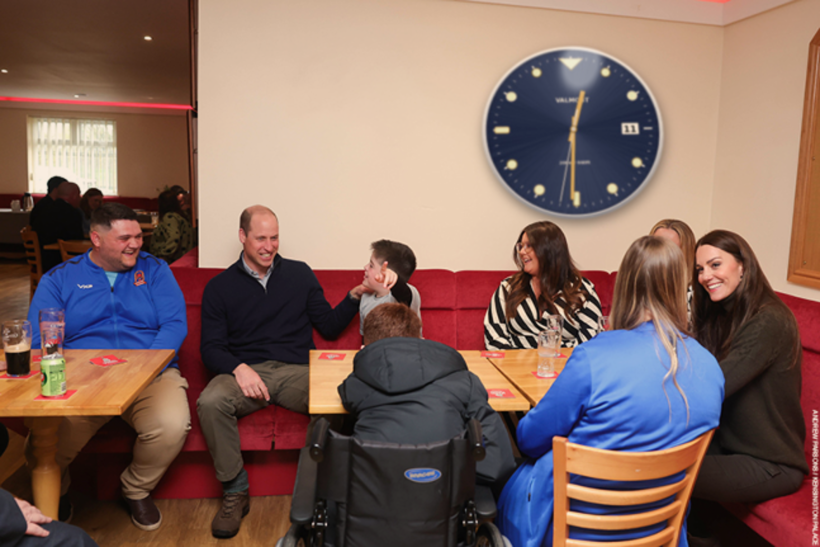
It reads **12:30:32**
